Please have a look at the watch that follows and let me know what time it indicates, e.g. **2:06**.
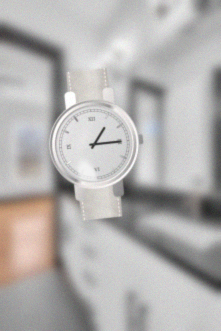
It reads **1:15**
